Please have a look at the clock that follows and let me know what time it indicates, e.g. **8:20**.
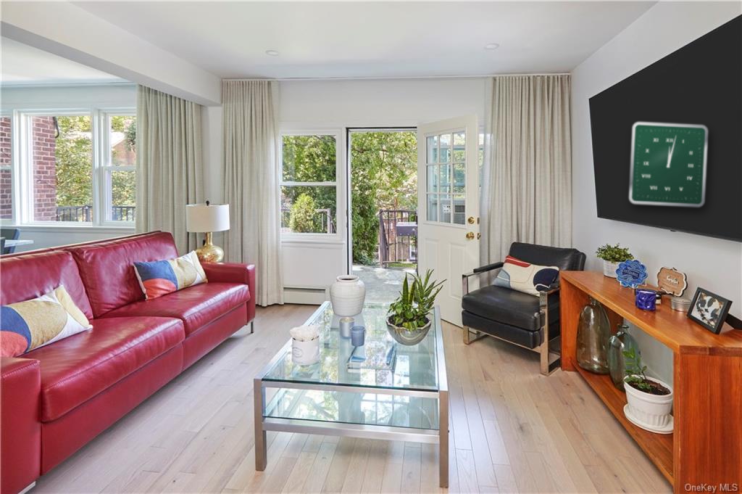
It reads **12:02**
